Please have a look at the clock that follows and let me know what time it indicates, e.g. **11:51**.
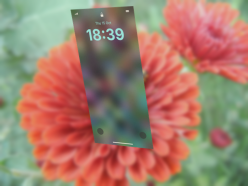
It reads **18:39**
